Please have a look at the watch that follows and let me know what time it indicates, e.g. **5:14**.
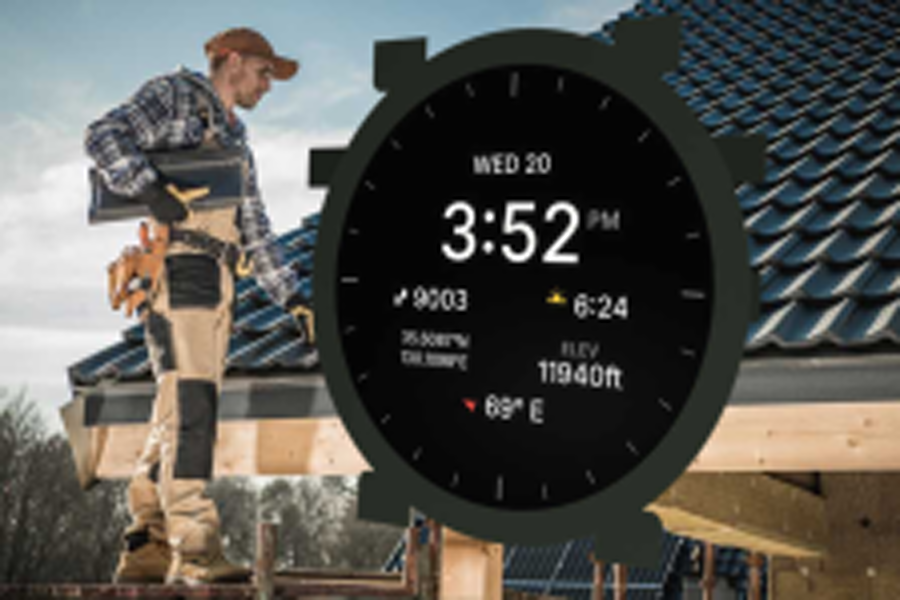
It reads **3:52**
